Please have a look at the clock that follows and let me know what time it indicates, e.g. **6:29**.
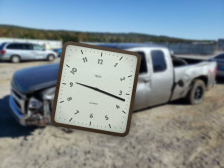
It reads **9:17**
